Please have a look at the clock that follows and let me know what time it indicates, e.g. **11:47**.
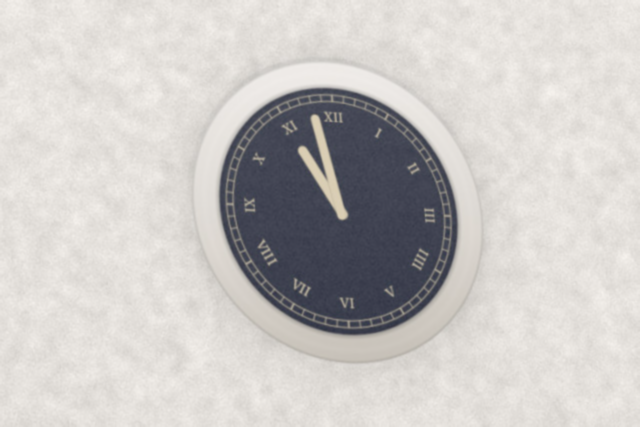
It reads **10:58**
